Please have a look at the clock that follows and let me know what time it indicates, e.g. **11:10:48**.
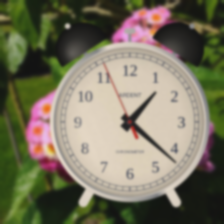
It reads **1:21:56**
